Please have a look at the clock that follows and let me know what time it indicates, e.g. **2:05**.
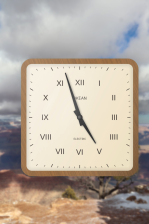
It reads **4:57**
